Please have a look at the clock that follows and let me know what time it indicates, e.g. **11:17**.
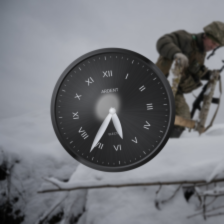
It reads **5:36**
